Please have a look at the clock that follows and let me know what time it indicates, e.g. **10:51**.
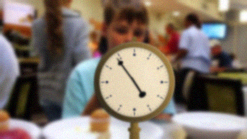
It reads **4:54**
